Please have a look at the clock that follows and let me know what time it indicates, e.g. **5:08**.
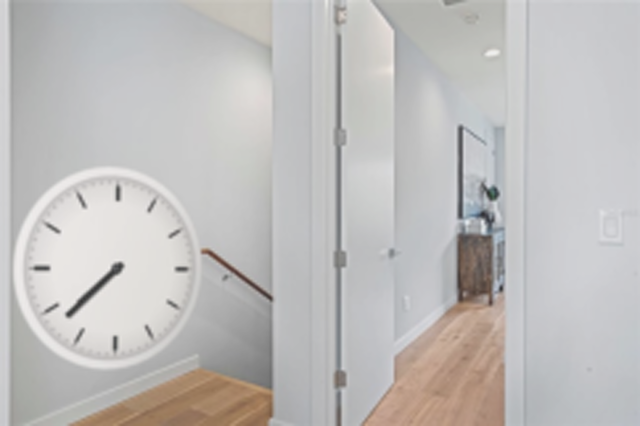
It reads **7:38**
